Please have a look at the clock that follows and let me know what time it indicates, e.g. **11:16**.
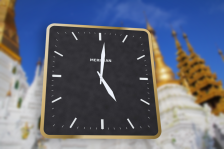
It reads **5:01**
